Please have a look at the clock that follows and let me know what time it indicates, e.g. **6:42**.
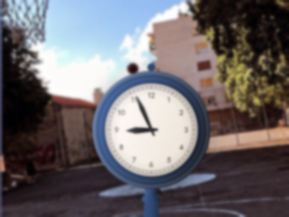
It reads **8:56**
